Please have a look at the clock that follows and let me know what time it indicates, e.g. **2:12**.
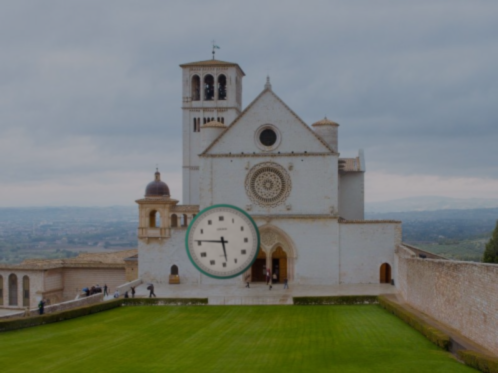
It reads **5:46**
